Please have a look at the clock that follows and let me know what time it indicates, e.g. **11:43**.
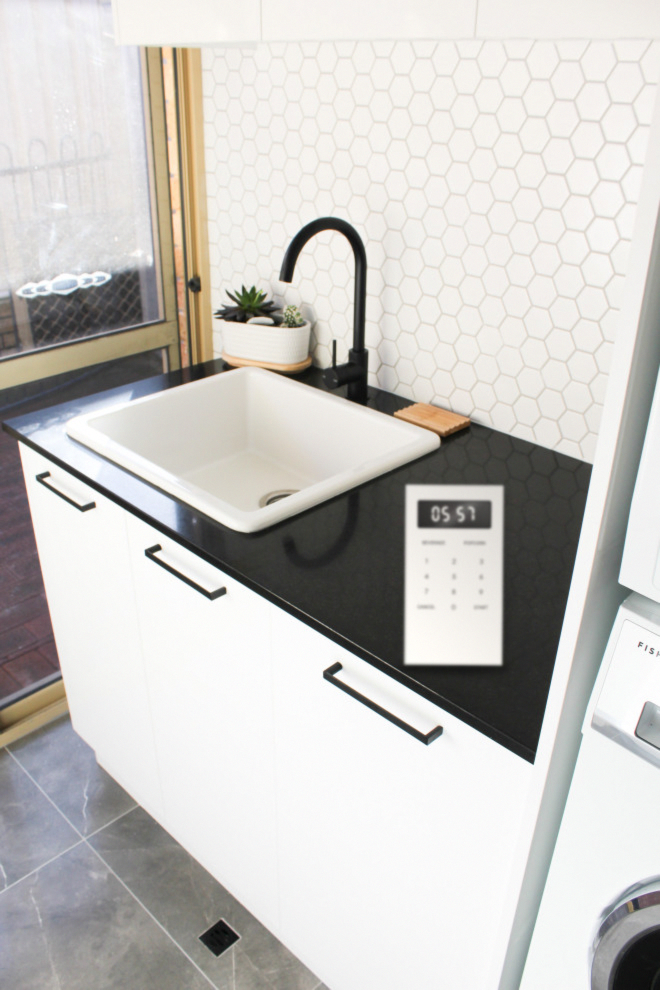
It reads **5:57**
